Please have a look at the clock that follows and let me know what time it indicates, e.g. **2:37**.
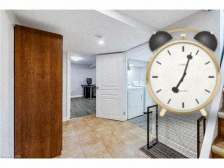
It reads **7:03**
